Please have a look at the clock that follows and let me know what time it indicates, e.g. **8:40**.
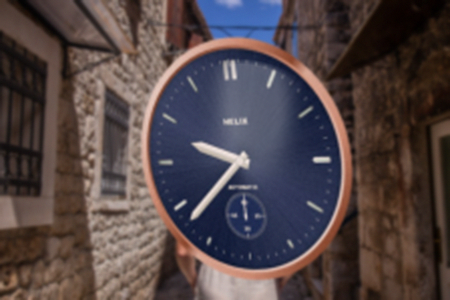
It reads **9:38**
